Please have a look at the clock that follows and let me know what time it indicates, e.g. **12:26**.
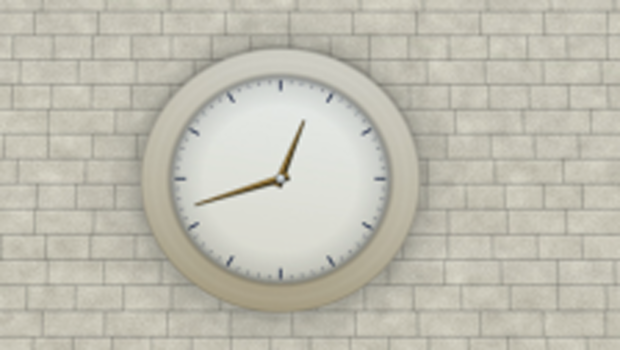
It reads **12:42**
